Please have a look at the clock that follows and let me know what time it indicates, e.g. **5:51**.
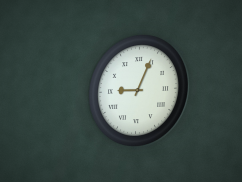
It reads **9:04**
